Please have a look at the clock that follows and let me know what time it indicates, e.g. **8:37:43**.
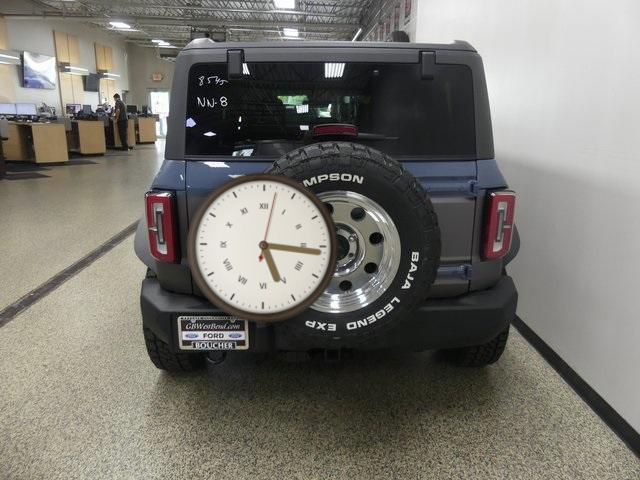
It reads **5:16:02**
